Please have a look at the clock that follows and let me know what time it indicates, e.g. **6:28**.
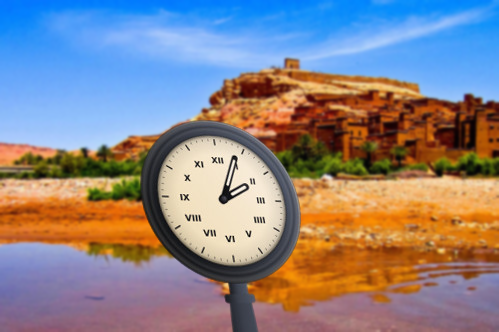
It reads **2:04**
